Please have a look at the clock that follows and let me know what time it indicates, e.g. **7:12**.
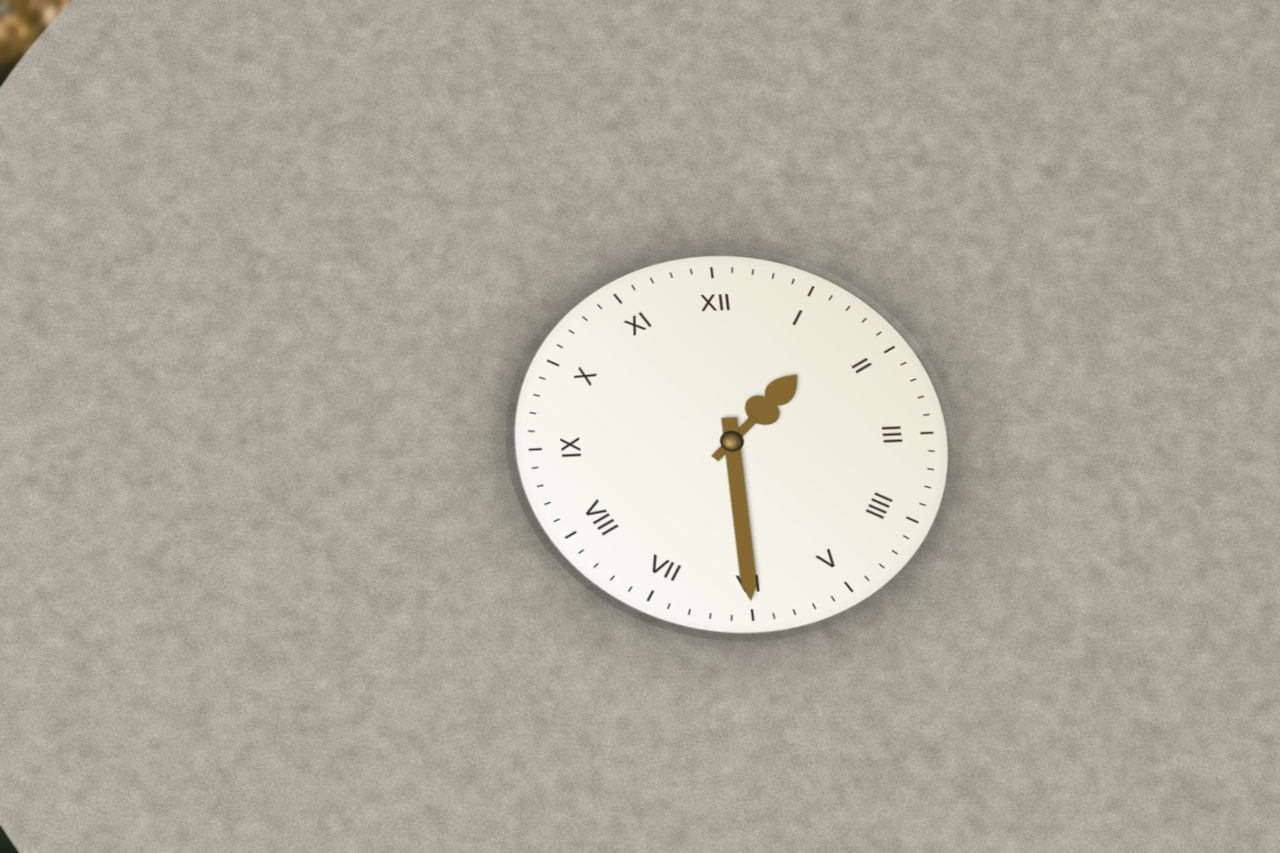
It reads **1:30**
